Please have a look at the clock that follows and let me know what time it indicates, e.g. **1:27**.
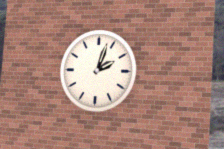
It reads **2:03**
